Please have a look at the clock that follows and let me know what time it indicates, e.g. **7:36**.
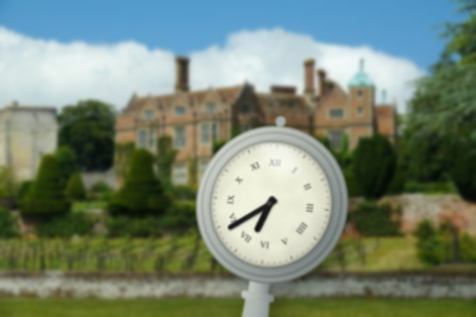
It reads **6:39**
